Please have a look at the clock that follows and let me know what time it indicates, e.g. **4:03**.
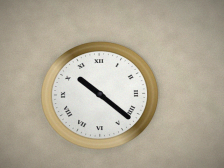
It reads **10:22**
